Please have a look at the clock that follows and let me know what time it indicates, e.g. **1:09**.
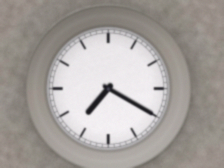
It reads **7:20**
